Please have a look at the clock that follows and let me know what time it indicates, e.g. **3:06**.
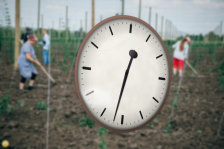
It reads **12:32**
